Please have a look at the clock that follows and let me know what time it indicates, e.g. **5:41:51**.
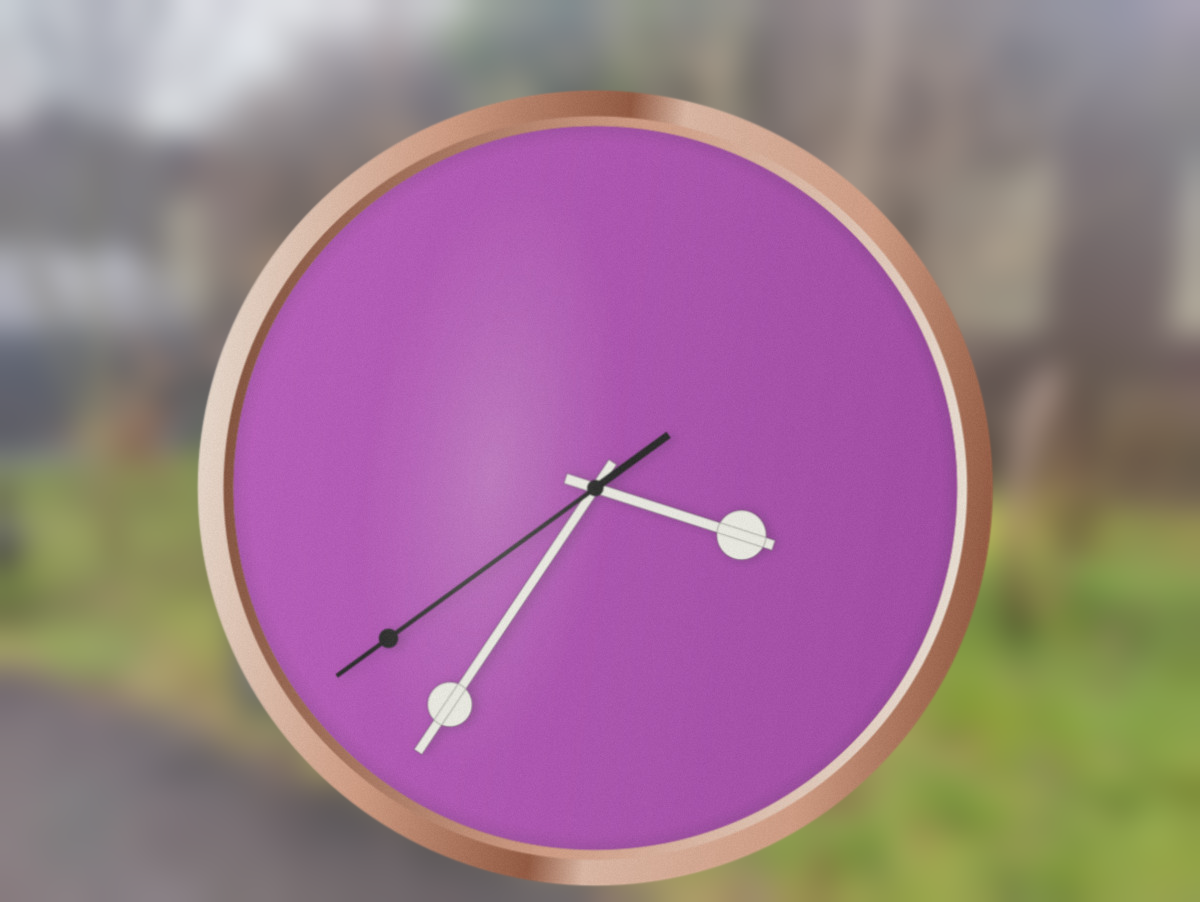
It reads **3:35:39**
